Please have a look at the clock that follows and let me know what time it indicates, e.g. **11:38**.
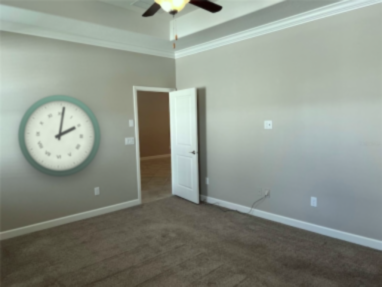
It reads **2:01**
